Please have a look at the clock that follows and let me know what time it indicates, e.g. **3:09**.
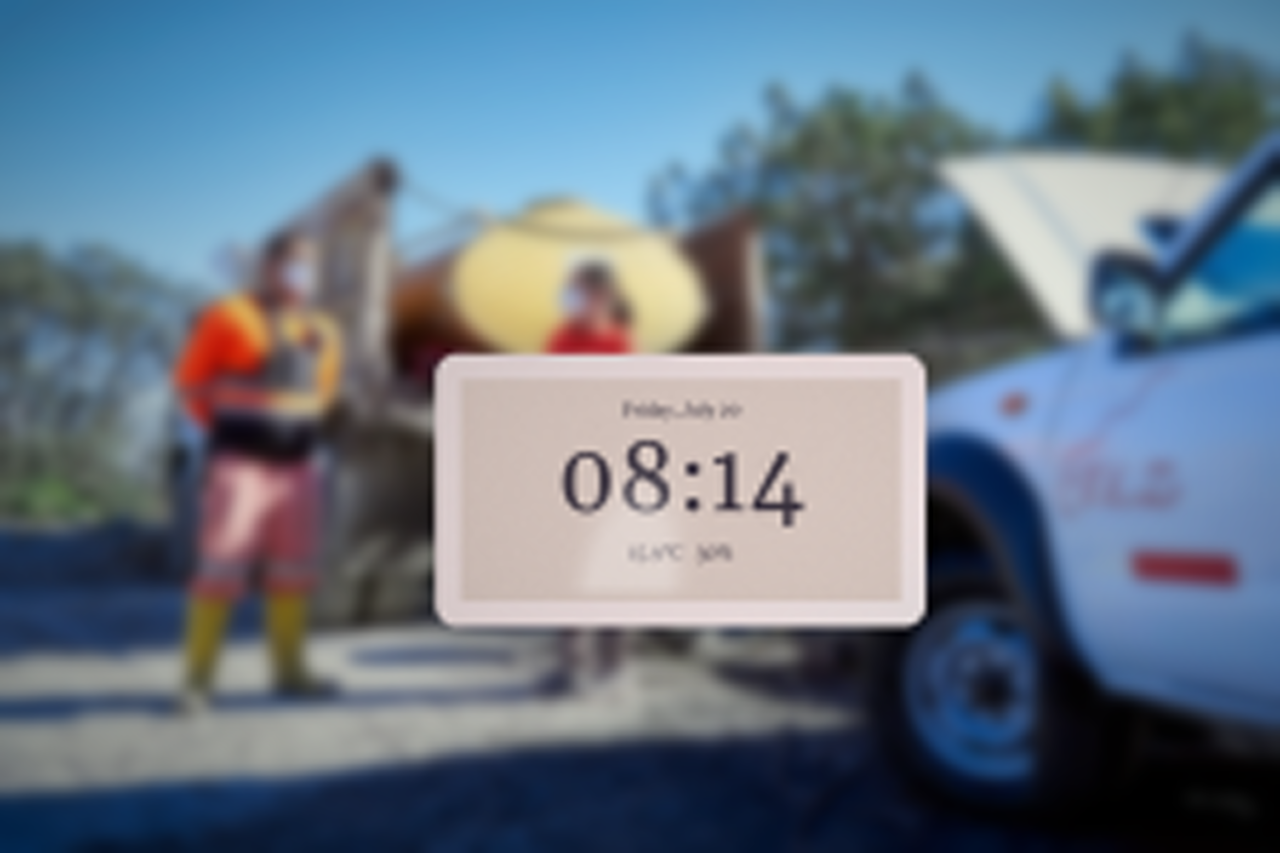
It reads **8:14**
